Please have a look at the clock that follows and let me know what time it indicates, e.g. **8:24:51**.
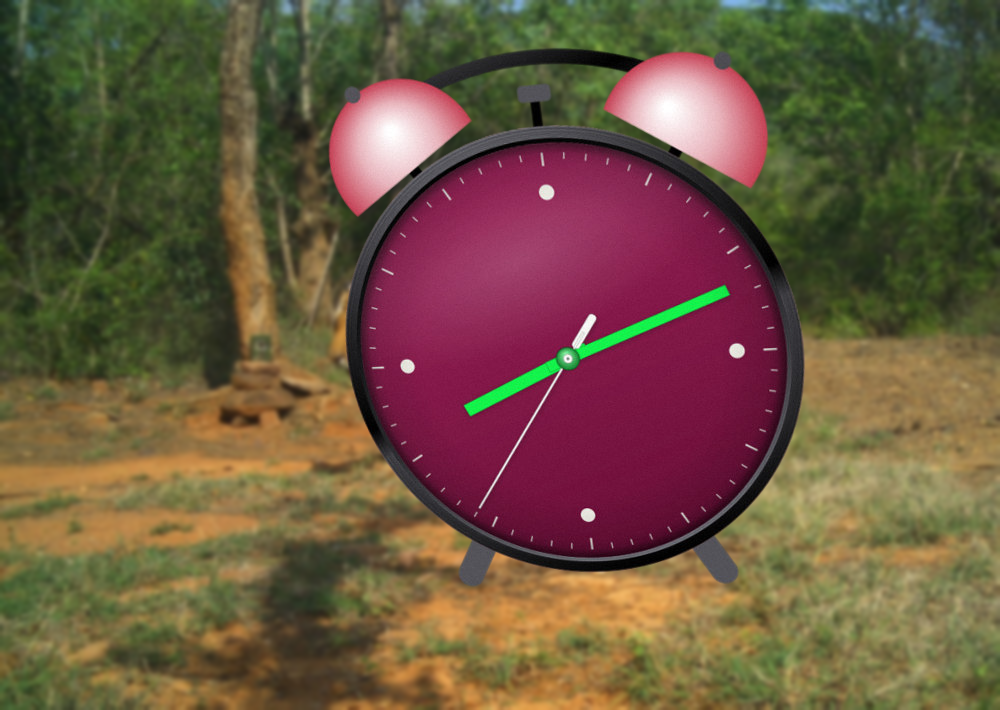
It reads **8:11:36**
